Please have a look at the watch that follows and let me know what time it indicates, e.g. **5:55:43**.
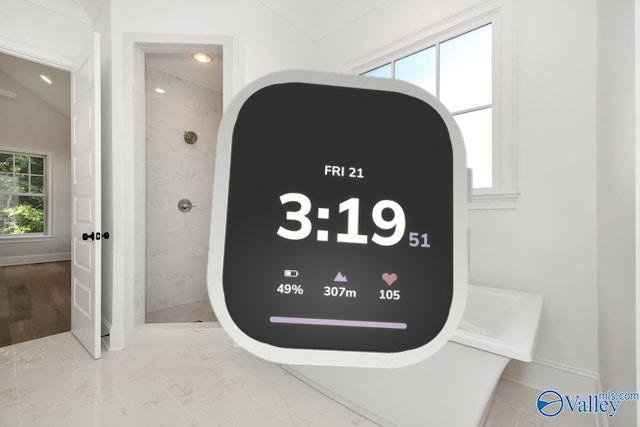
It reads **3:19:51**
